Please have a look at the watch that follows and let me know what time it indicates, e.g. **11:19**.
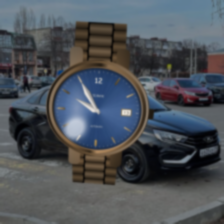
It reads **9:55**
